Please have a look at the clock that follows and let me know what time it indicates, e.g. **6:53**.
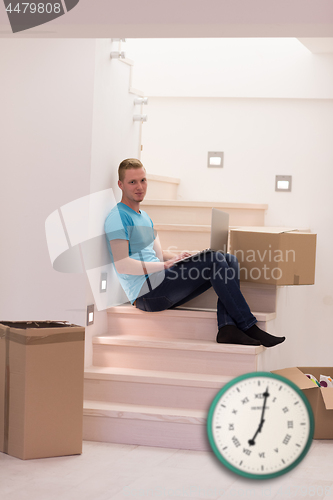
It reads **7:02**
